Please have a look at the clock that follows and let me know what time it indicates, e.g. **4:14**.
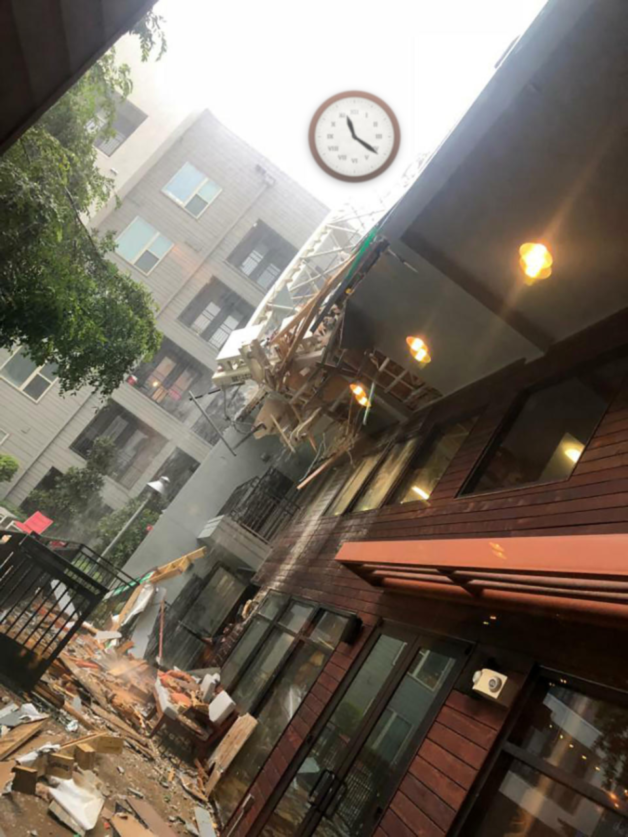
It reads **11:21**
